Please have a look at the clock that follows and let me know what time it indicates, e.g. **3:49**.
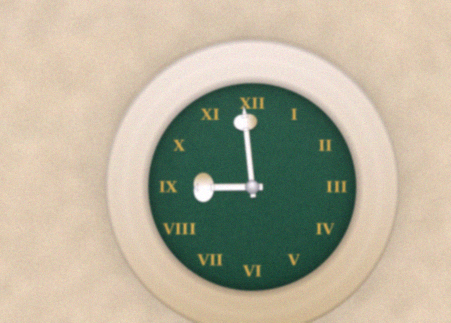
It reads **8:59**
